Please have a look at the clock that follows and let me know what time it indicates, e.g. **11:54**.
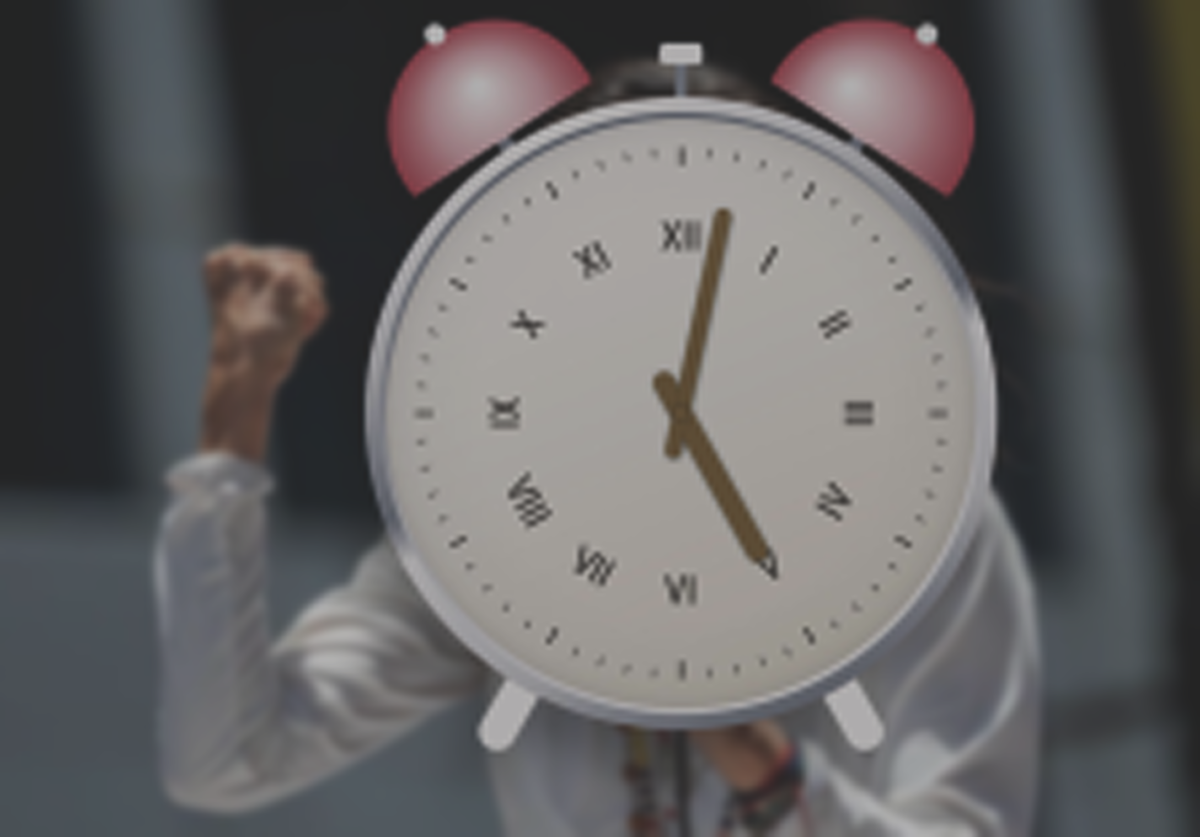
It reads **5:02**
